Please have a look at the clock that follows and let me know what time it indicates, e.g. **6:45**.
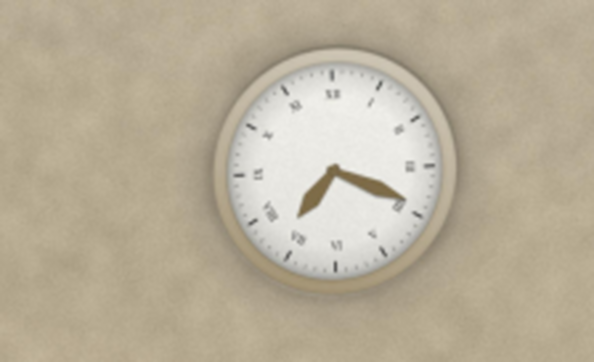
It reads **7:19**
